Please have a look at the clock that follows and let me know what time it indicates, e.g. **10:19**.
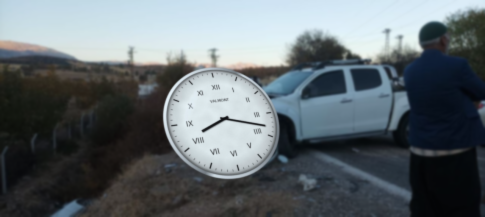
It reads **8:18**
